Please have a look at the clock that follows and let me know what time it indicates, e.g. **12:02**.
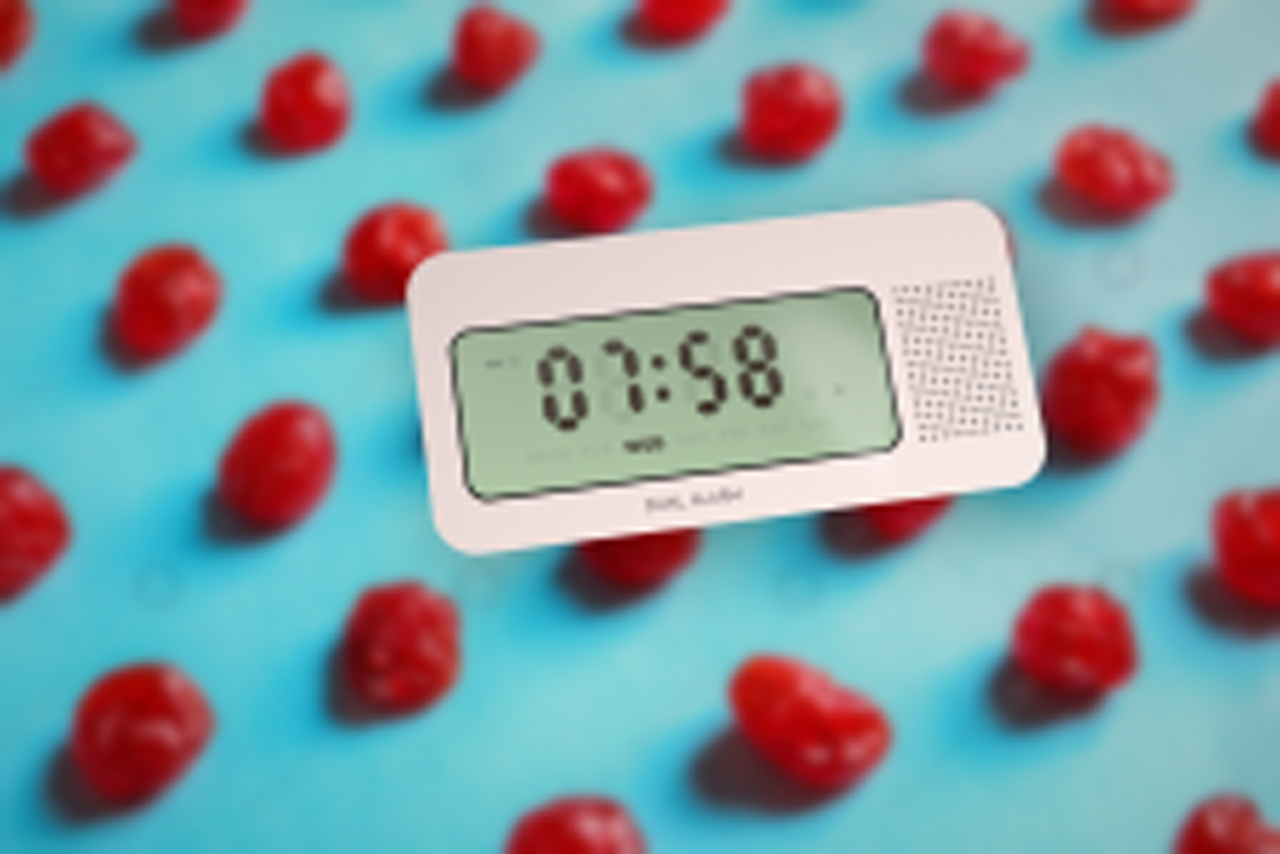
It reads **7:58**
